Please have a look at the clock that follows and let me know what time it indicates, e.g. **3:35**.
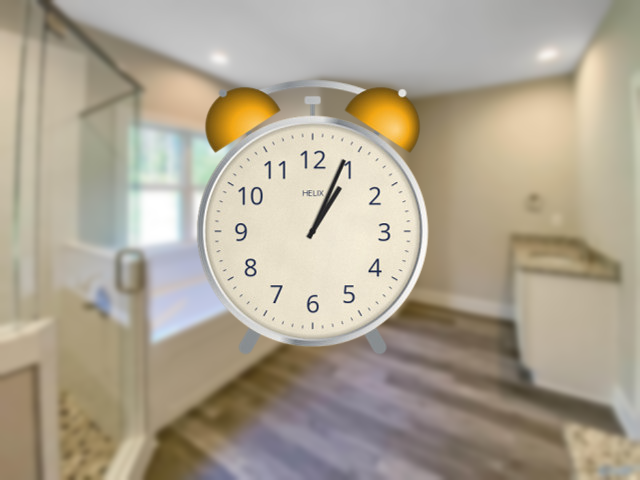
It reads **1:04**
